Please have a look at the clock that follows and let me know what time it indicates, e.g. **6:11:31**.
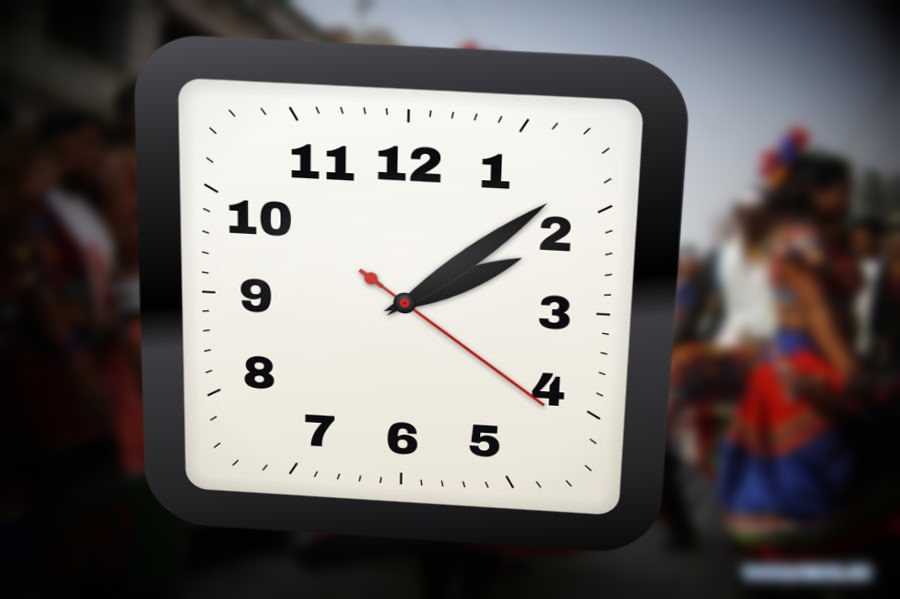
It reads **2:08:21**
